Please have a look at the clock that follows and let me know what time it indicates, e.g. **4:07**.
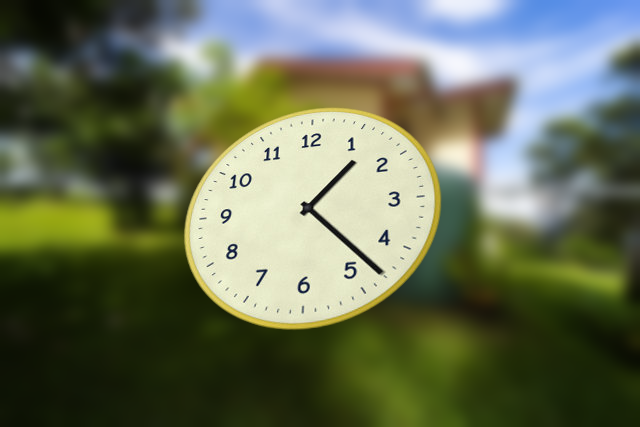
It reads **1:23**
